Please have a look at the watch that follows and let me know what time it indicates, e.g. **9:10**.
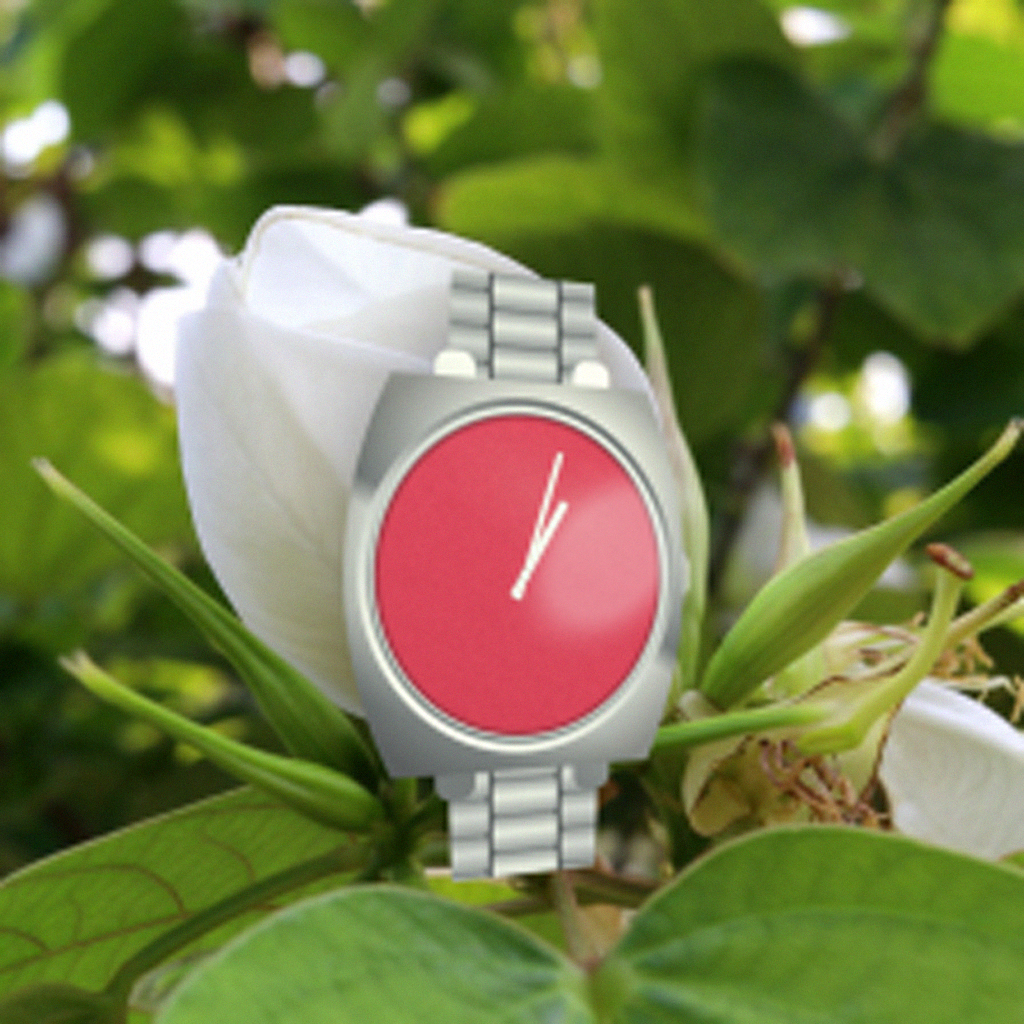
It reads **1:03**
